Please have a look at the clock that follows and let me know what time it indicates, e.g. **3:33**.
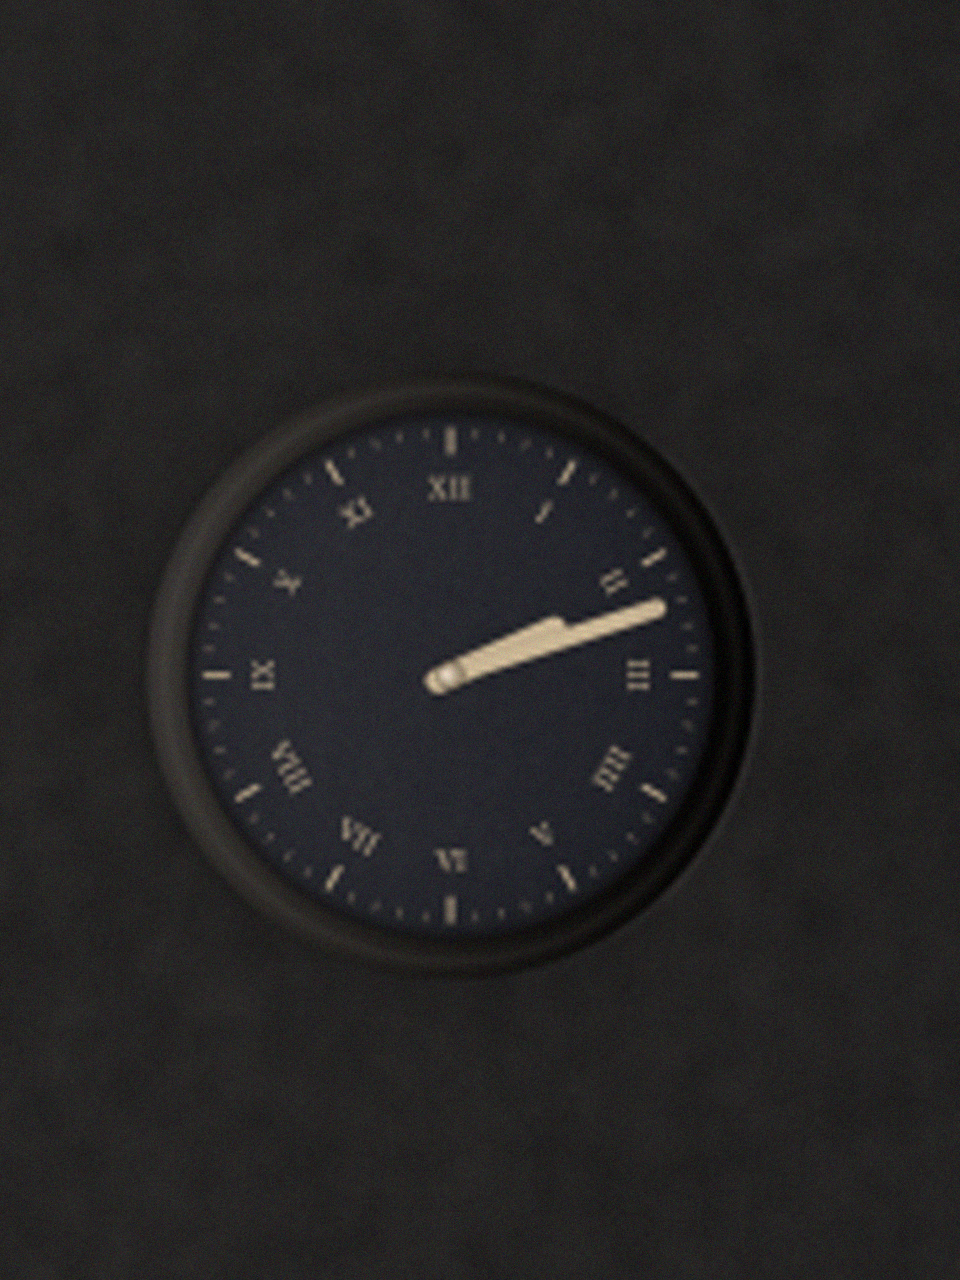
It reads **2:12**
